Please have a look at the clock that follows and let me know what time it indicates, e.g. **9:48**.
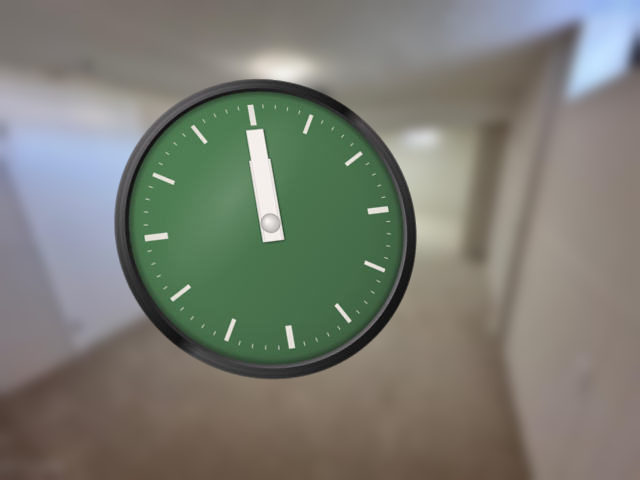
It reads **12:00**
